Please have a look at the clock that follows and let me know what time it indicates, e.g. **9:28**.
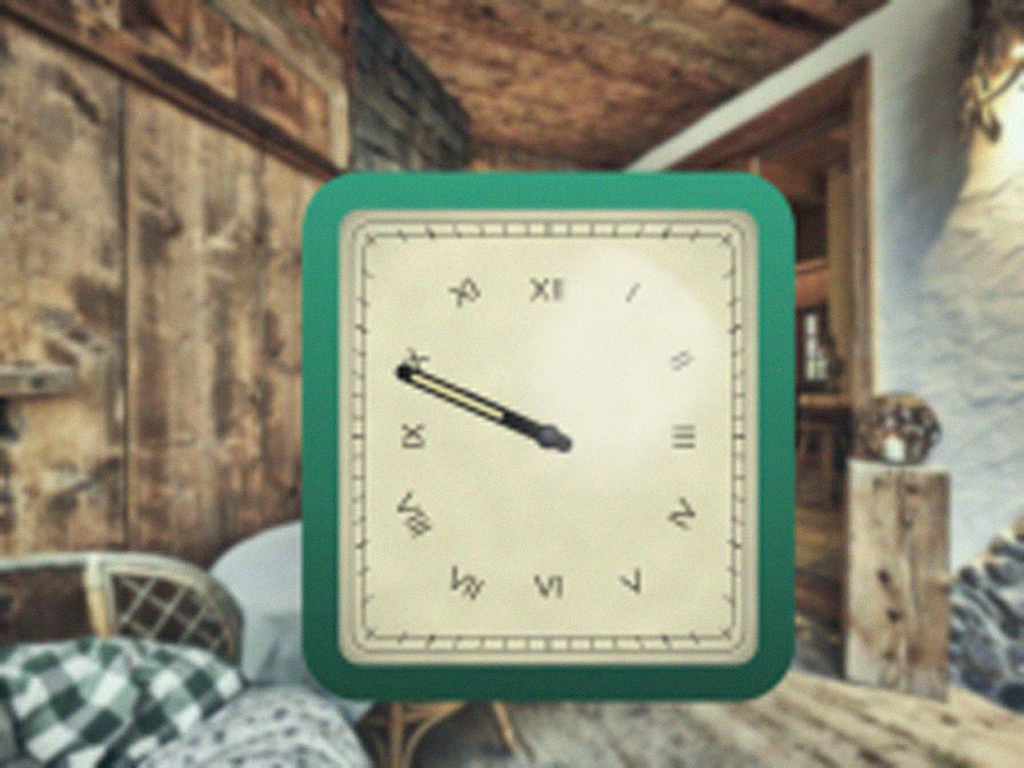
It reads **9:49**
